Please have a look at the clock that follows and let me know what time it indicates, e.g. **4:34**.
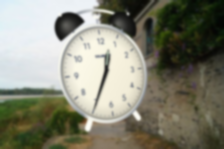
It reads **12:35**
